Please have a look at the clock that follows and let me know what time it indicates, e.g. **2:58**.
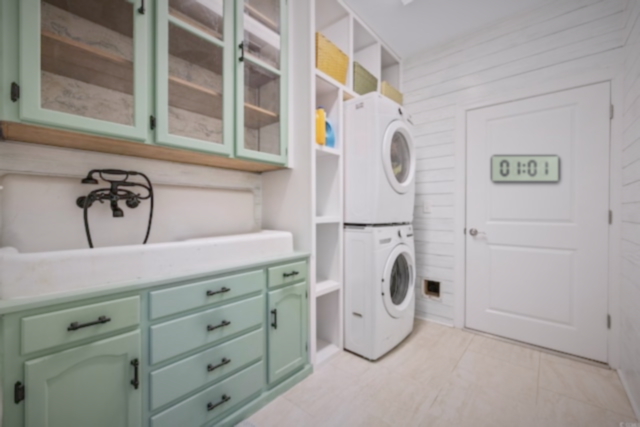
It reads **1:01**
